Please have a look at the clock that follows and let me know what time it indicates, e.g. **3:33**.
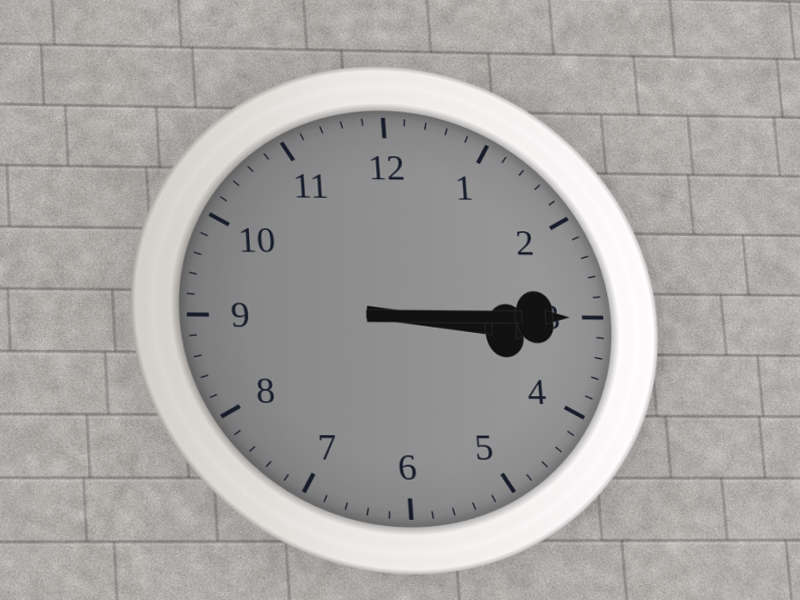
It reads **3:15**
